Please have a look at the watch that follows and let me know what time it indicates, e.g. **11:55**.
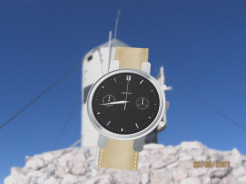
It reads **8:43**
